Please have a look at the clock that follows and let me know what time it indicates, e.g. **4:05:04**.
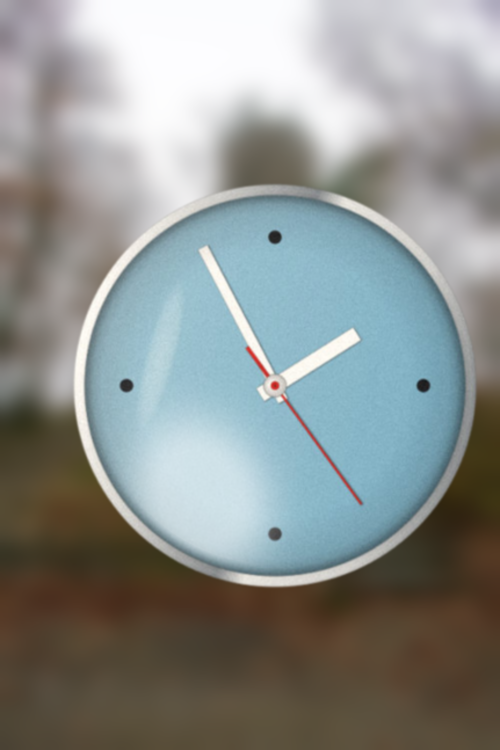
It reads **1:55:24**
